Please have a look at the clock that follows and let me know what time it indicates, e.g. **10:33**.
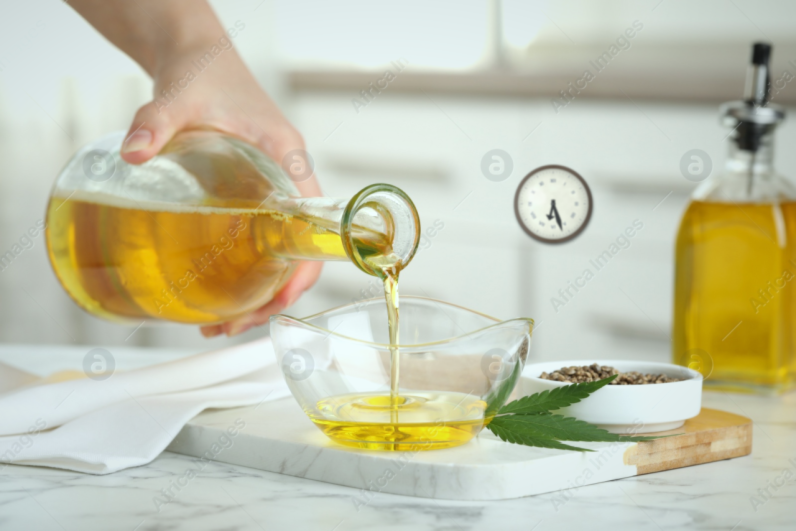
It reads **6:27**
